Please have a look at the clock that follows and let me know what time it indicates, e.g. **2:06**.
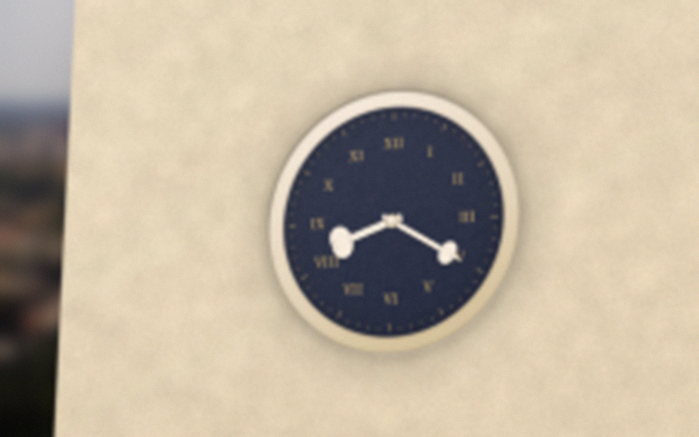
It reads **8:20**
